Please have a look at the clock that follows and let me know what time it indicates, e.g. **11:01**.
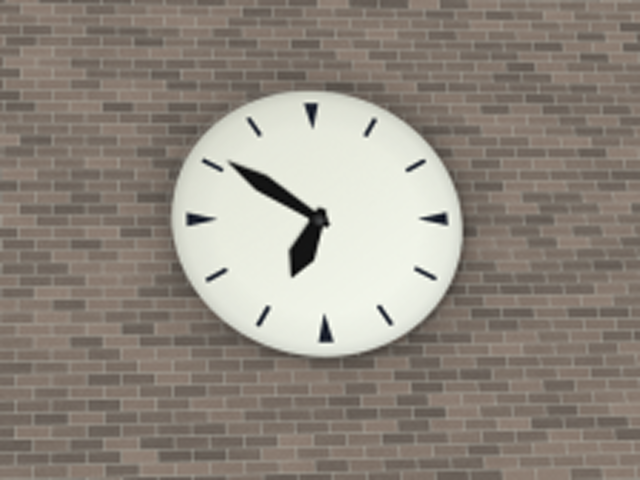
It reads **6:51**
